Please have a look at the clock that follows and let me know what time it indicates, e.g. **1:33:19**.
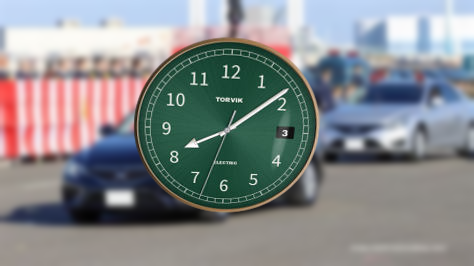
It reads **8:08:33**
